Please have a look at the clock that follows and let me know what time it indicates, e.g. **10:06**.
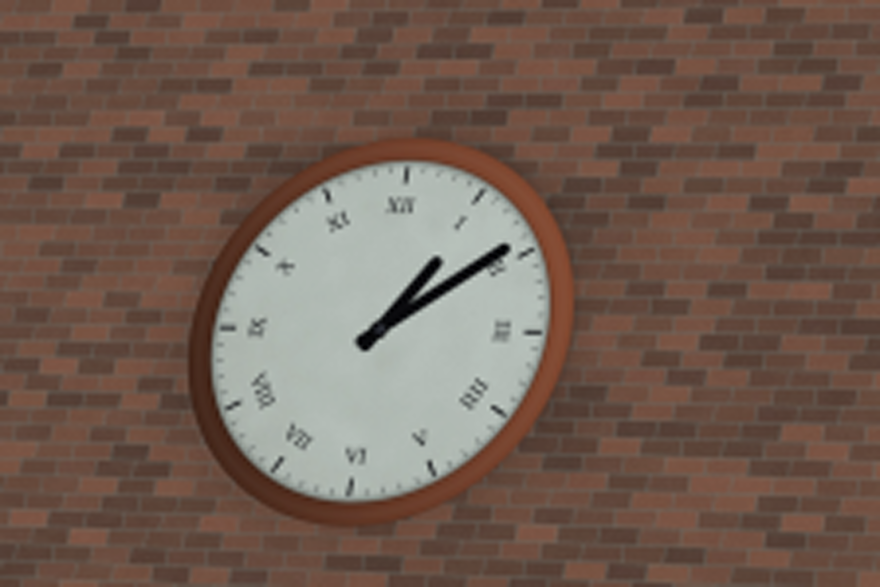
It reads **1:09**
